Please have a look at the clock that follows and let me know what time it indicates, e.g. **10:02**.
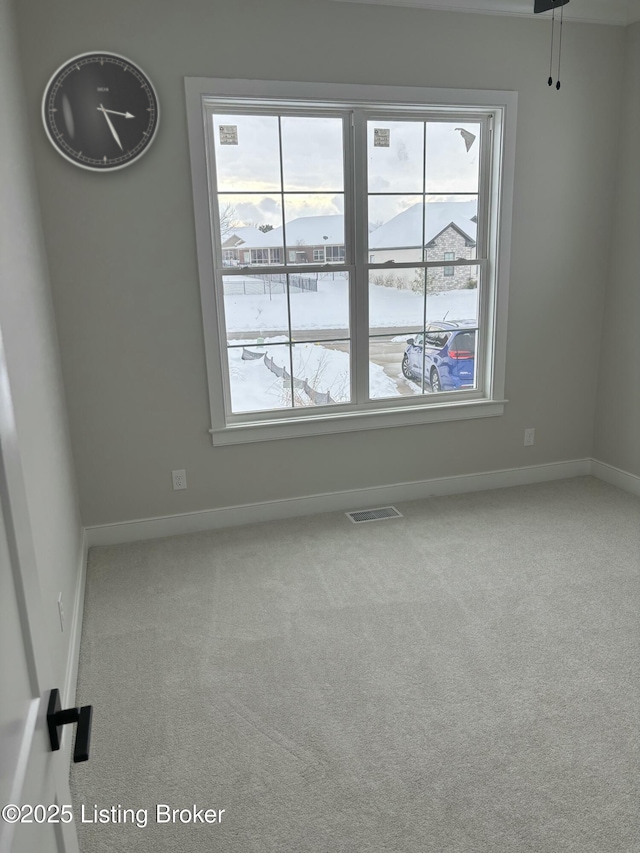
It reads **3:26**
